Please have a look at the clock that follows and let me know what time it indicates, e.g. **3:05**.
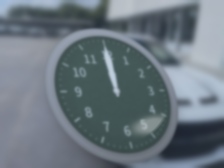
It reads **12:00**
